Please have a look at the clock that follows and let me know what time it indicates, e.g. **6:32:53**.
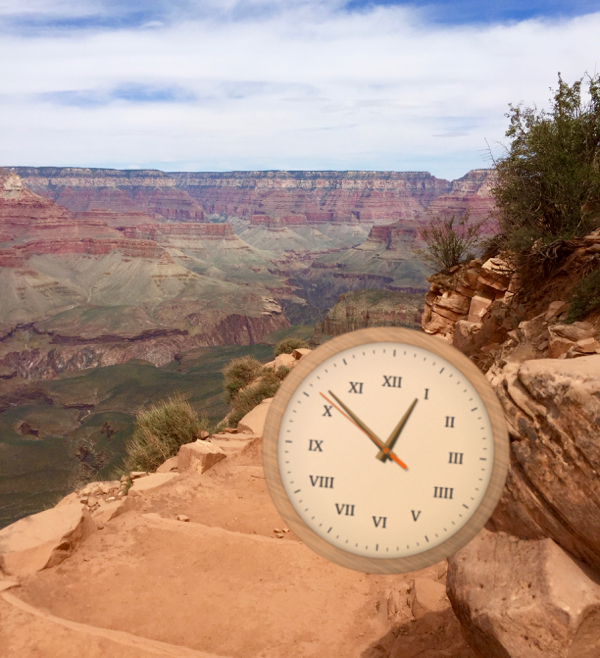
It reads **12:51:51**
